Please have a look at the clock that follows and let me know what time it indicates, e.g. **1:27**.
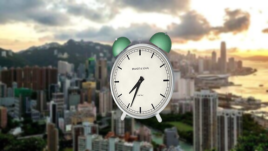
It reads **7:34**
